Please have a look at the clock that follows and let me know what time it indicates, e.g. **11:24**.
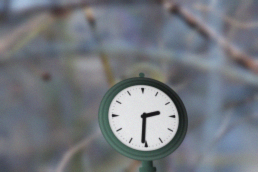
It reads **2:31**
